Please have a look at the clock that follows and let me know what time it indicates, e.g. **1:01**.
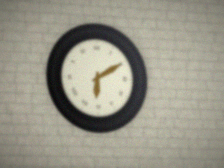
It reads **6:10**
